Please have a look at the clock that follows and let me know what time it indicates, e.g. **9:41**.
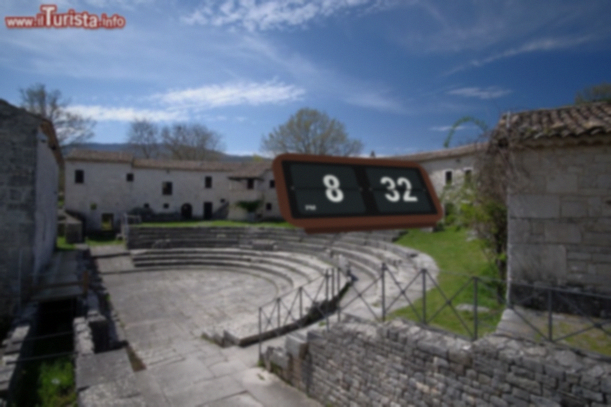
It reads **8:32**
